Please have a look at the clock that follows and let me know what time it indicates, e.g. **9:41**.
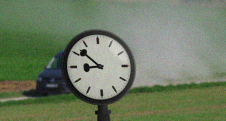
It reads **8:52**
